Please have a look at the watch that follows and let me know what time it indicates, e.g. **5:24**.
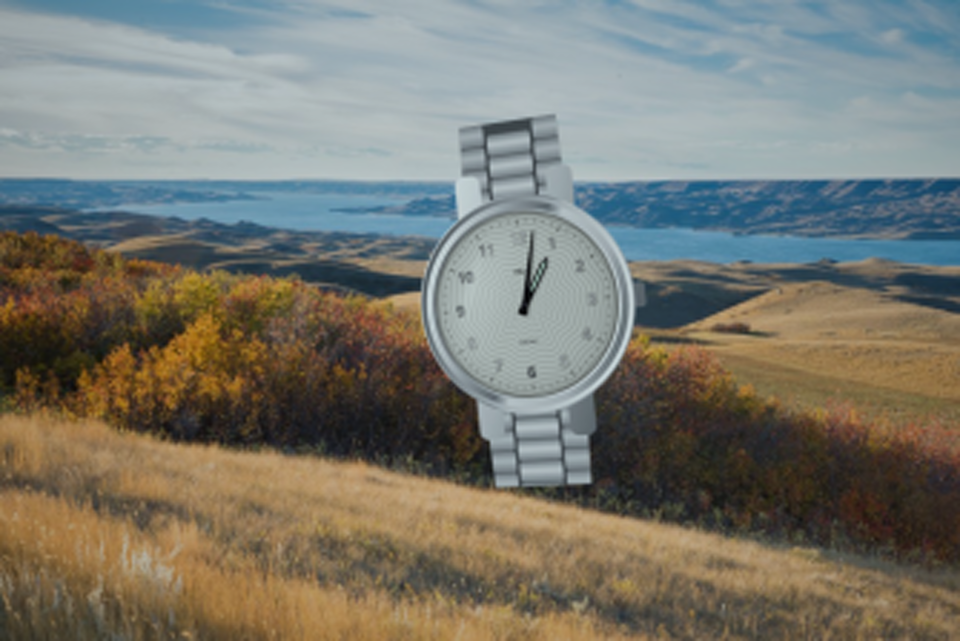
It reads **1:02**
